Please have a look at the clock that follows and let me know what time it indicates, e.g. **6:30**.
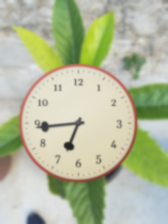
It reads **6:44**
